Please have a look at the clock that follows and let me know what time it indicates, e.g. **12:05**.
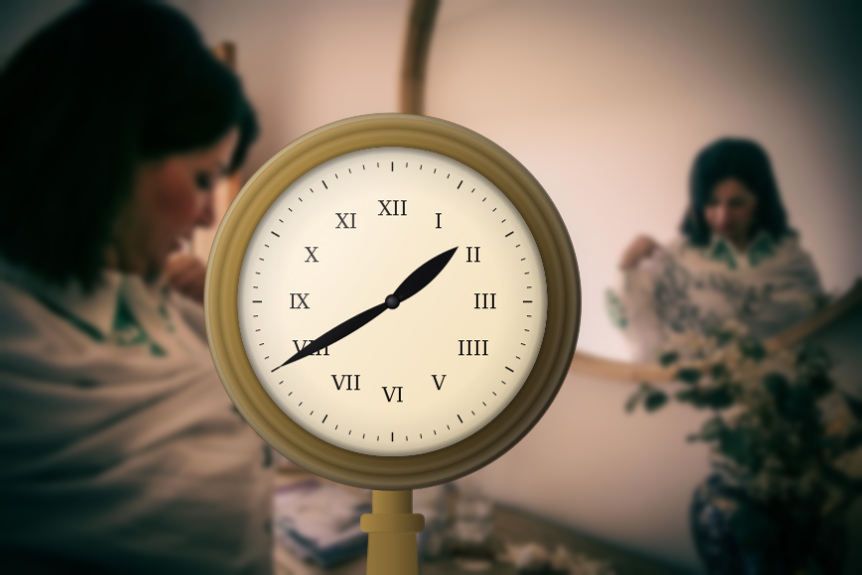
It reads **1:40**
